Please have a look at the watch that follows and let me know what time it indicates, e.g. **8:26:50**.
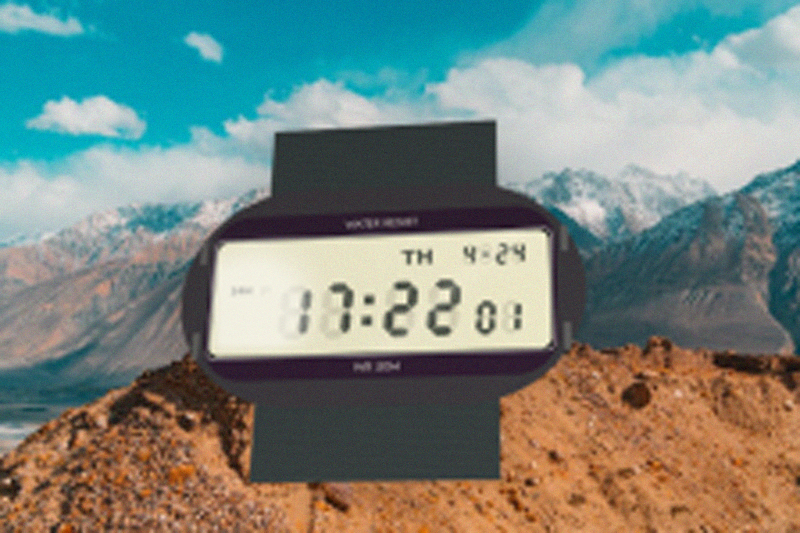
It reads **17:22:01**
